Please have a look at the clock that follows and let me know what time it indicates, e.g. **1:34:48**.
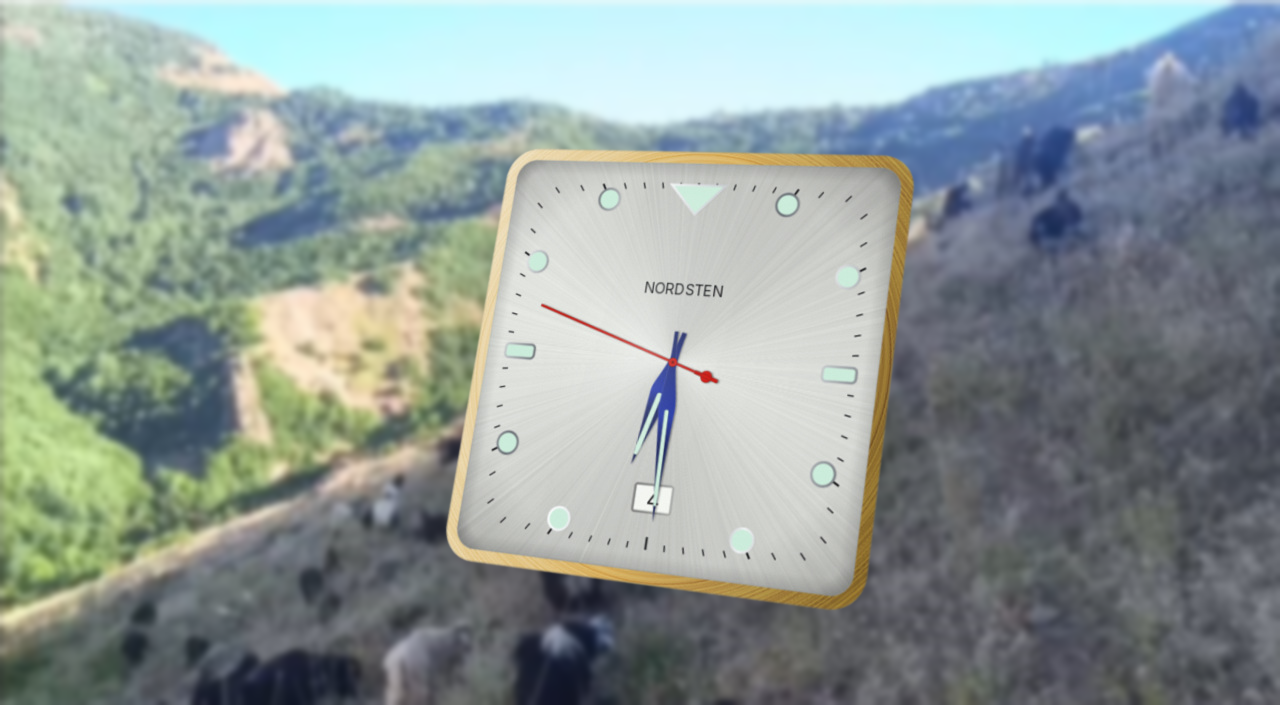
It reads **6:29:48**
